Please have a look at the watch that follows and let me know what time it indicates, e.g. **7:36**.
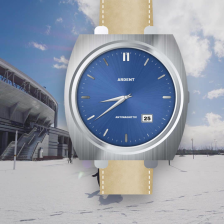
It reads **8:39**
